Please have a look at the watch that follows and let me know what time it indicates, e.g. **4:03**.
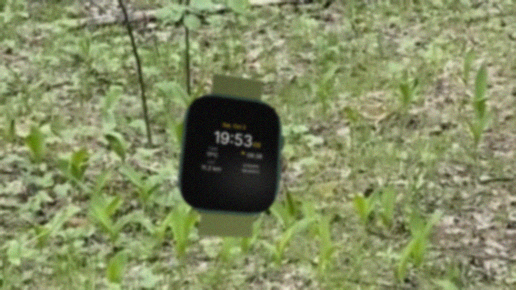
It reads **19:53**
